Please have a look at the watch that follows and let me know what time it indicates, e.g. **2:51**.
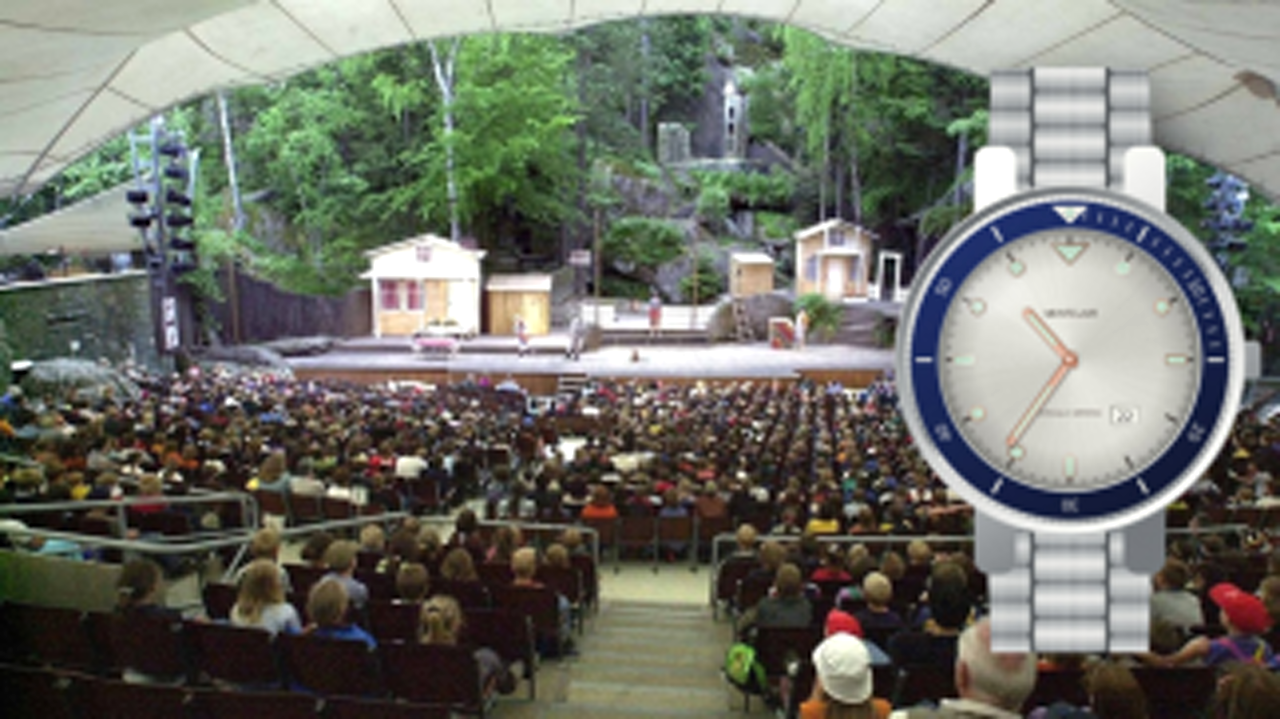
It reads **10:36**
